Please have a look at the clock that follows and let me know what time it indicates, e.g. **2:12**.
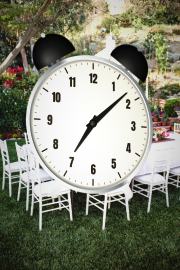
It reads **7:08**
